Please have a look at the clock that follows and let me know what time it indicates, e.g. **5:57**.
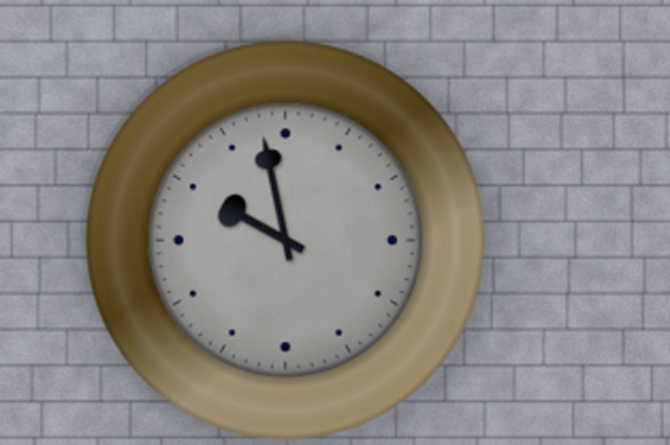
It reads **9:58**
